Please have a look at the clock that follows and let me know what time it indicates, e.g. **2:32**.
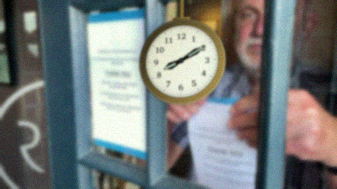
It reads **8:10**
